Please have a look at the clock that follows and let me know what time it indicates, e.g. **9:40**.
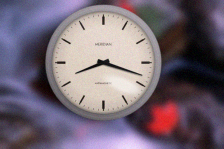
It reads **8:18**
